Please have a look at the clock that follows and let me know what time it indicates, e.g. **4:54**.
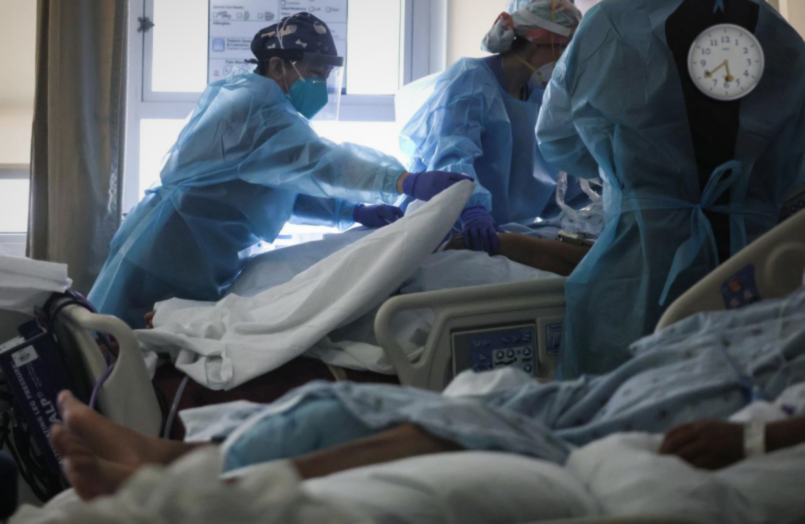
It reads **5:39**
